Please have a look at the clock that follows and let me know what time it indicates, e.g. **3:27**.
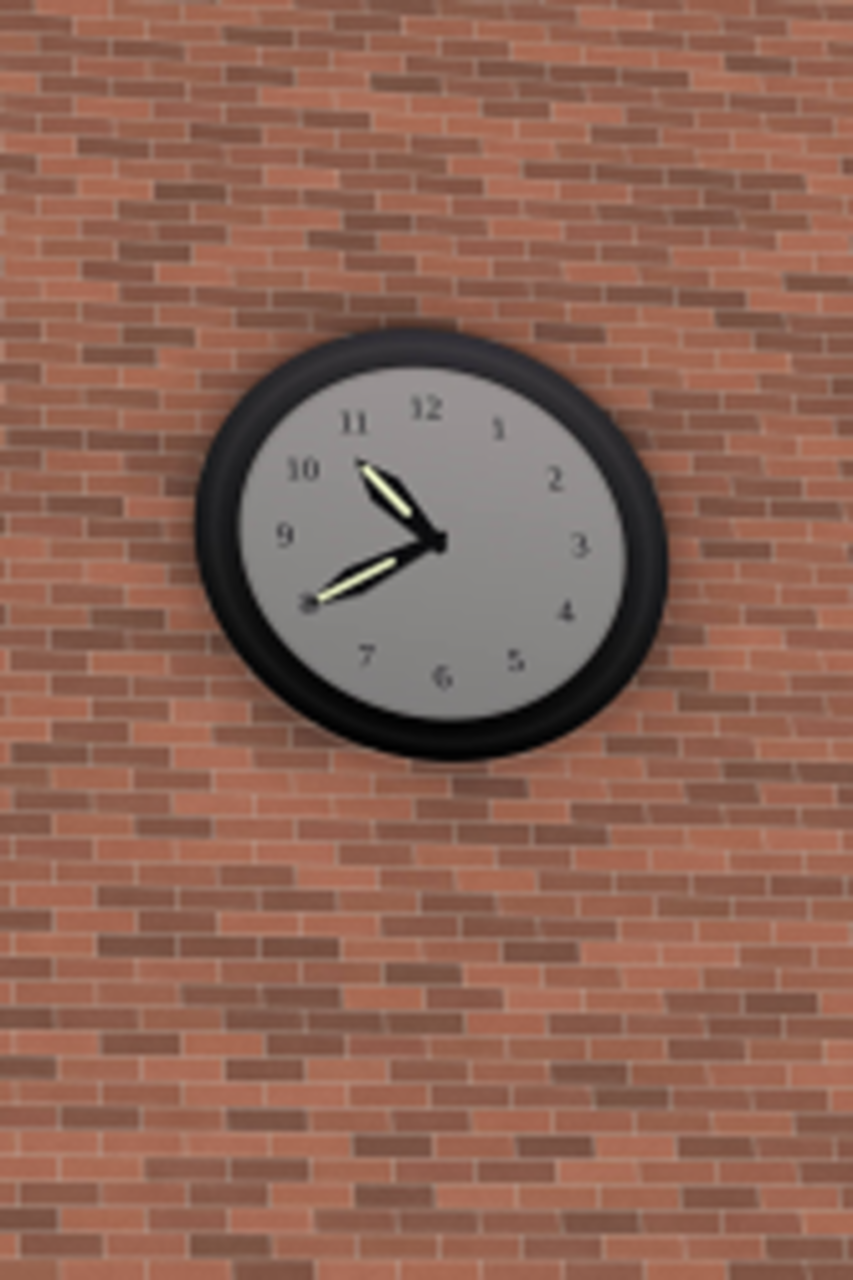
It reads **10:40**
